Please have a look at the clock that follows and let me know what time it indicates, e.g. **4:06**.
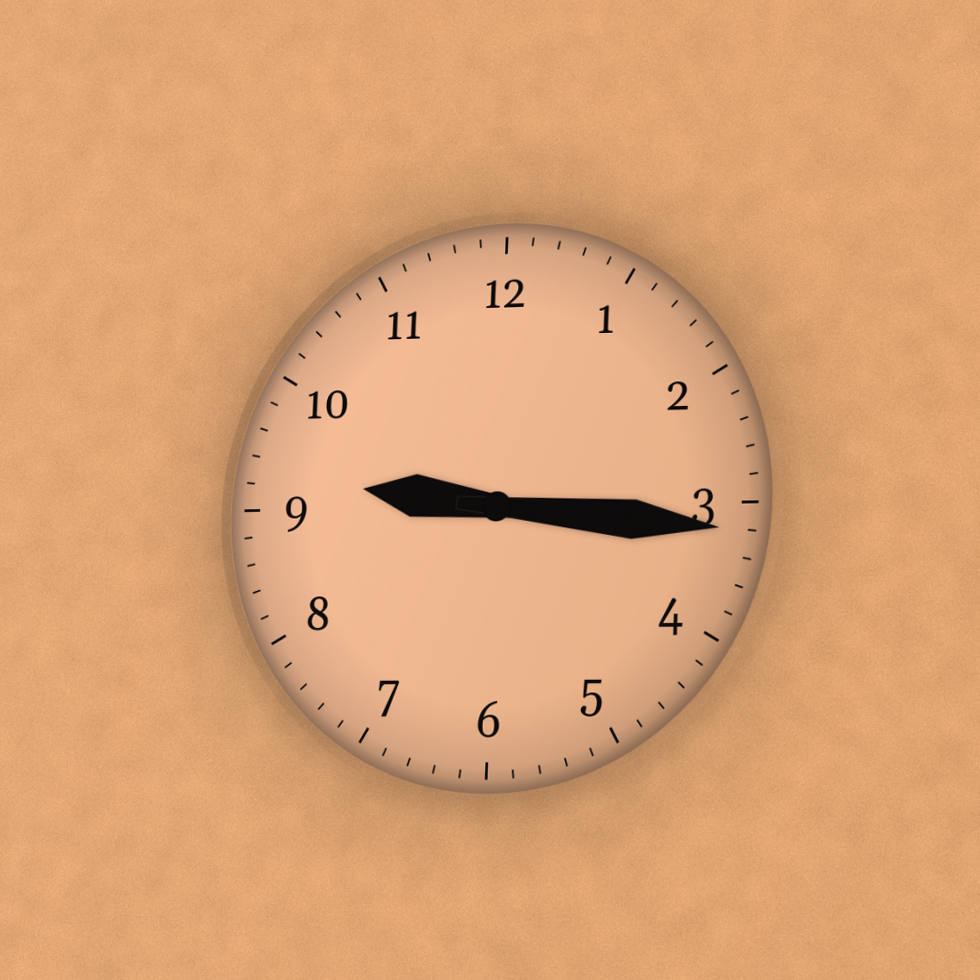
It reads **9:16**
